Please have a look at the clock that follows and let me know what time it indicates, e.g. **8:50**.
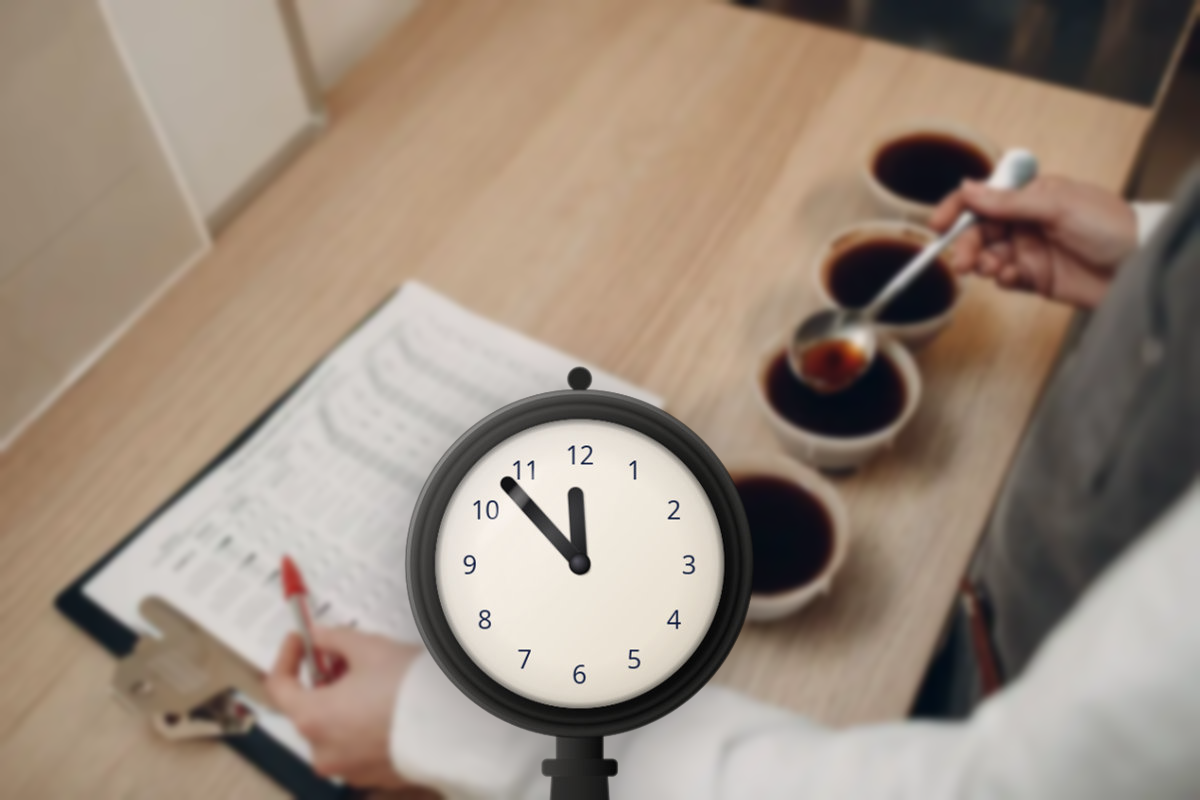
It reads **11:53**
